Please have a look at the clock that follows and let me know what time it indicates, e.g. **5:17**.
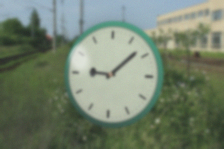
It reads **9:08**
